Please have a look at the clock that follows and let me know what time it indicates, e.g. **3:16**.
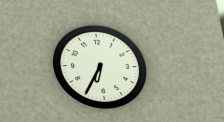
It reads **6:35**
